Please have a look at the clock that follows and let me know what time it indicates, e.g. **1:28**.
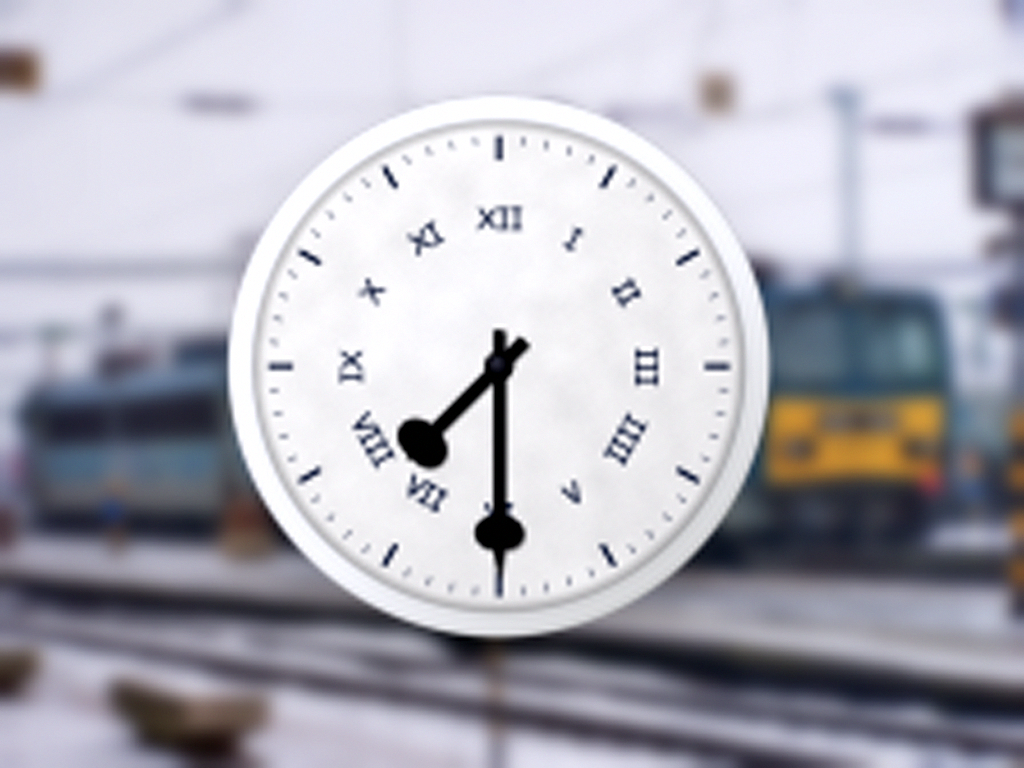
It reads **7:30**
